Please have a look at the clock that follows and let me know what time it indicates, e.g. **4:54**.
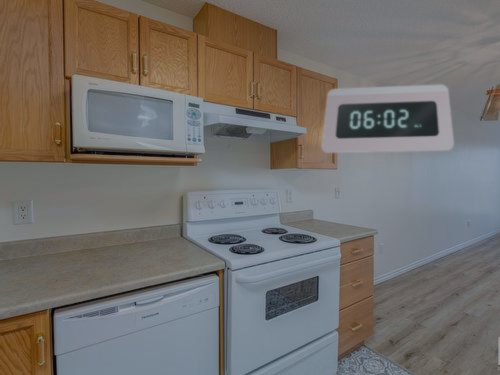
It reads **6:02**
